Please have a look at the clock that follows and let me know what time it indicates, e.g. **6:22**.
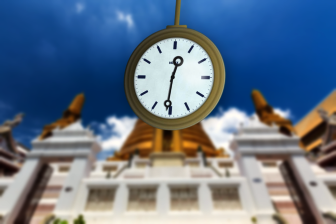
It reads **12:31**
